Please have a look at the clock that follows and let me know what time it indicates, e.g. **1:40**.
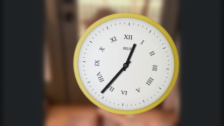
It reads **12:36**
